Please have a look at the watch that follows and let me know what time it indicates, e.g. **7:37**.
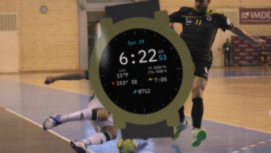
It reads **6:22**
